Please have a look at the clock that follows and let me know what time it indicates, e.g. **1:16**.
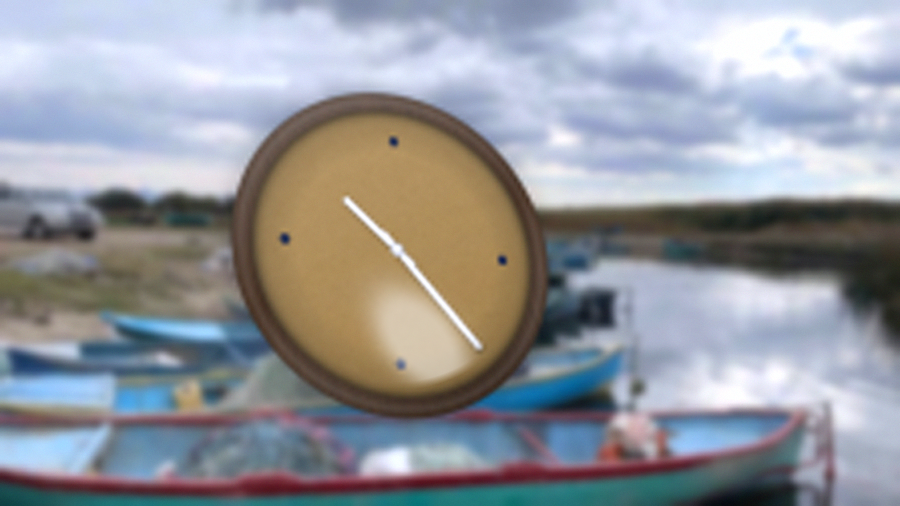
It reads **10:23**
